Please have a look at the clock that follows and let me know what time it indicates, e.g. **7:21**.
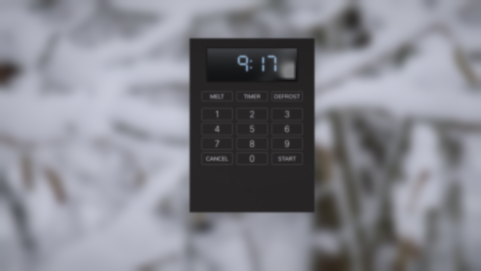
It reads **9:17**
